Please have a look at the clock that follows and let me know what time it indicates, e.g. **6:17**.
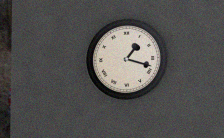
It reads **1:18**
